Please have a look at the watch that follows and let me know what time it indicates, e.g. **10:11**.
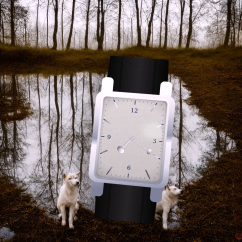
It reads **7:20**
